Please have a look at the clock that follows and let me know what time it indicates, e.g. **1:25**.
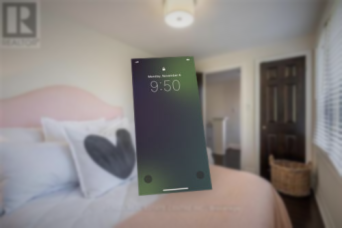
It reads **9:50**
